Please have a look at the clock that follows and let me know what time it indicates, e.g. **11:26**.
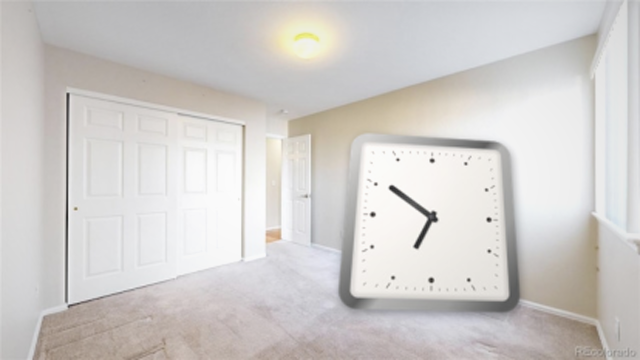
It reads **6:51**
